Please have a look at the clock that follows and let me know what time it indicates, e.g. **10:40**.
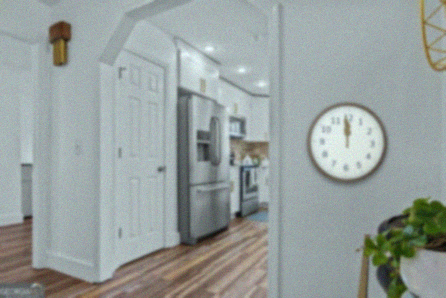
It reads **11:59**
